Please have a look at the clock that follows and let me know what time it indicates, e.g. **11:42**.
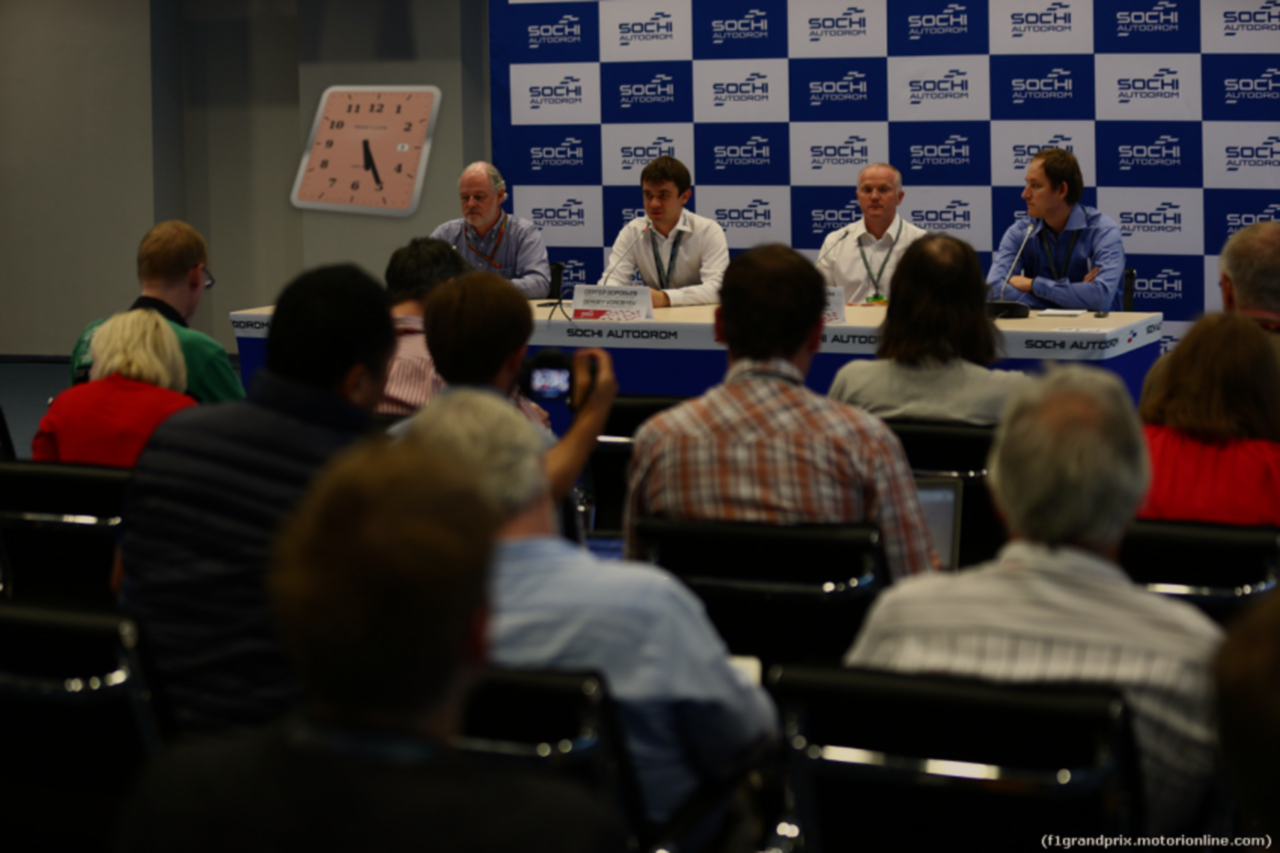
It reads **5:25**
